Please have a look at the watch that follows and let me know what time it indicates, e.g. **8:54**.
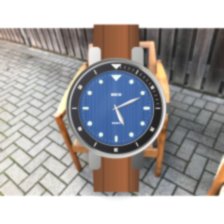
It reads **5:11**
